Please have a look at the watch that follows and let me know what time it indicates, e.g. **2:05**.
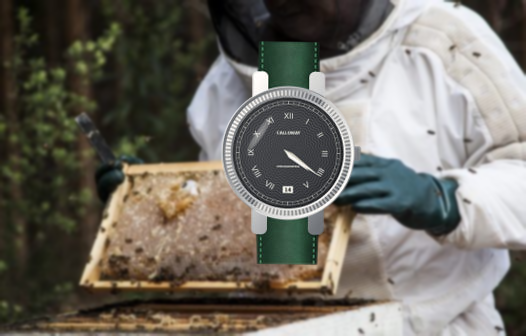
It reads **4:21**
